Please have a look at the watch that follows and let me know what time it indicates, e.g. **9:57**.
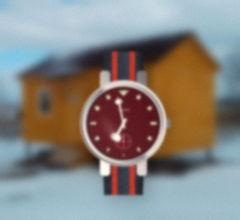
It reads **6:58**
